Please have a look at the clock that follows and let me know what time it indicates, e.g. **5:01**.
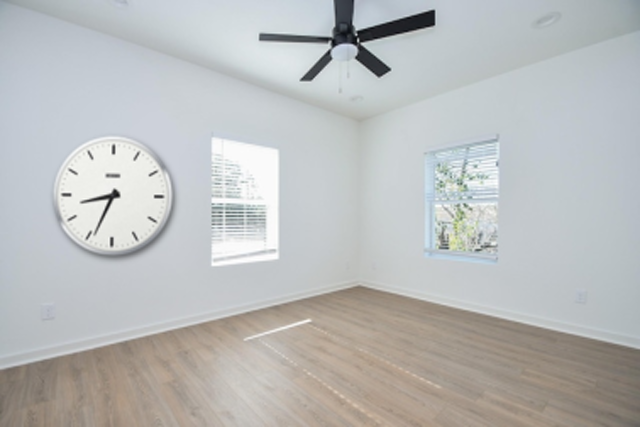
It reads **8:34**
